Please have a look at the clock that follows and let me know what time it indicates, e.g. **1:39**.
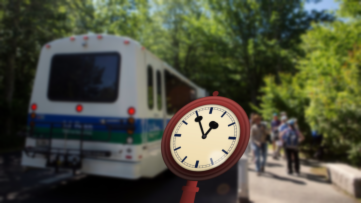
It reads **12:55**
